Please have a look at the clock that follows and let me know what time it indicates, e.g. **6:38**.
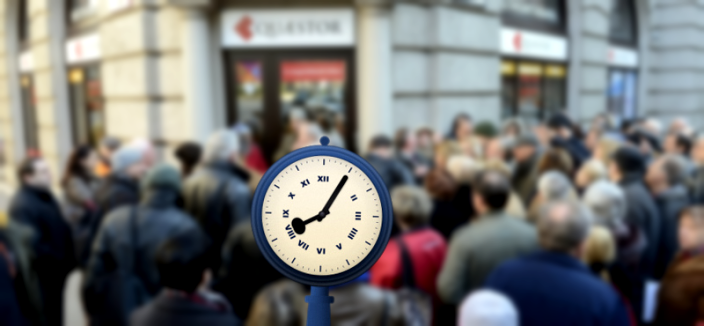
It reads **8:05**
